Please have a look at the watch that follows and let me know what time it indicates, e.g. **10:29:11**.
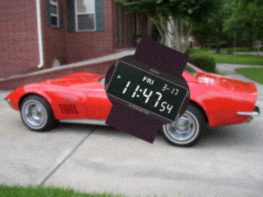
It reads **11:47:54**
